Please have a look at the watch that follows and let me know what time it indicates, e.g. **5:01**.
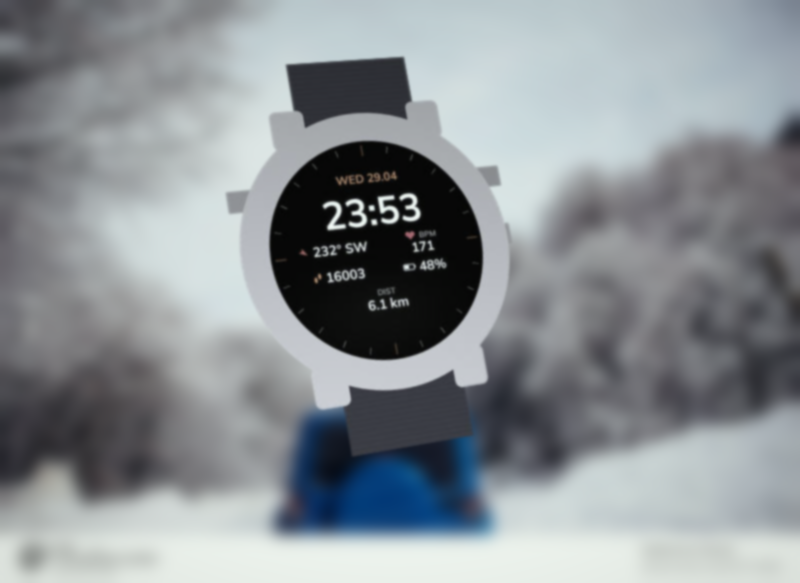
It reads **23:53**
